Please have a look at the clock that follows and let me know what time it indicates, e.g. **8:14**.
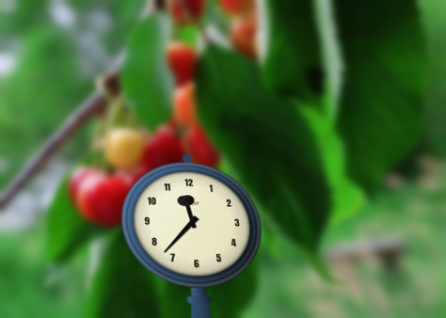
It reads **11:37**
